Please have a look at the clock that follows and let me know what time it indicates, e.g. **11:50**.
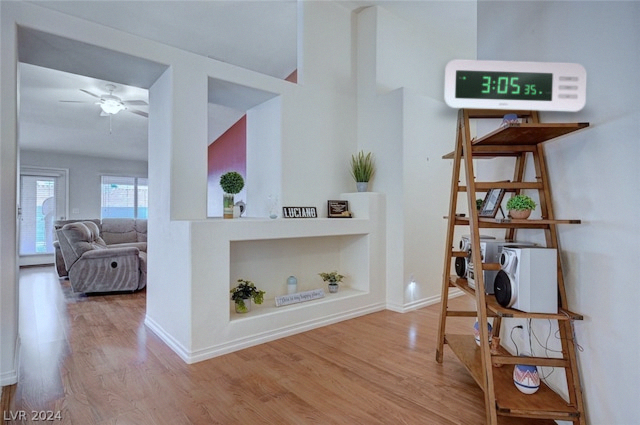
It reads **3:05**
